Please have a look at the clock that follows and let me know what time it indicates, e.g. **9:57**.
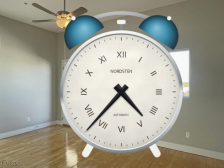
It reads **4:37**
